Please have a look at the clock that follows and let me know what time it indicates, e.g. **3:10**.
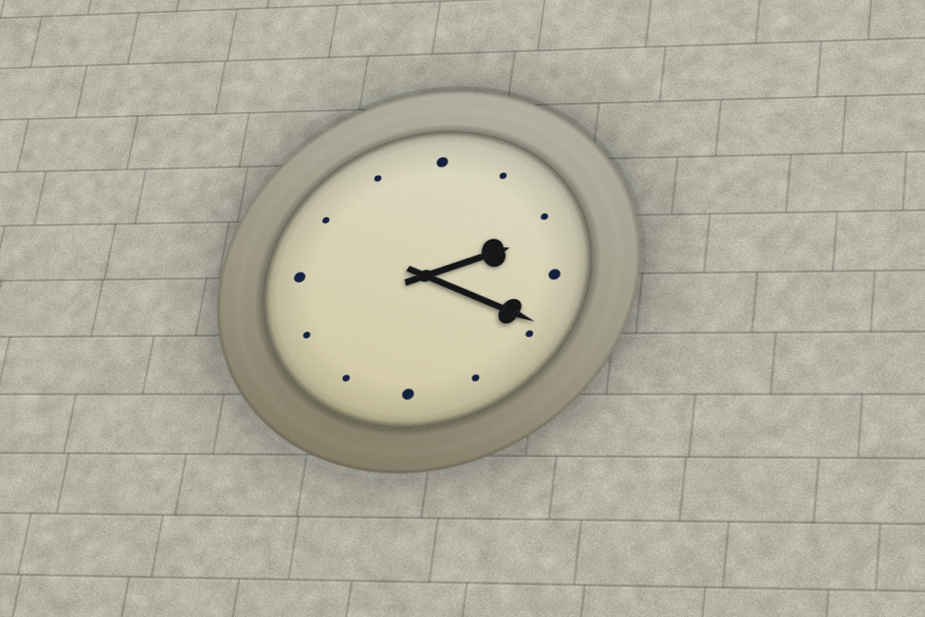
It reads **2:19**
